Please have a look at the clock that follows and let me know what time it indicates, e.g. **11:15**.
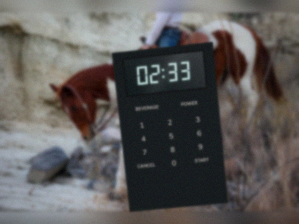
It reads **2:33**
